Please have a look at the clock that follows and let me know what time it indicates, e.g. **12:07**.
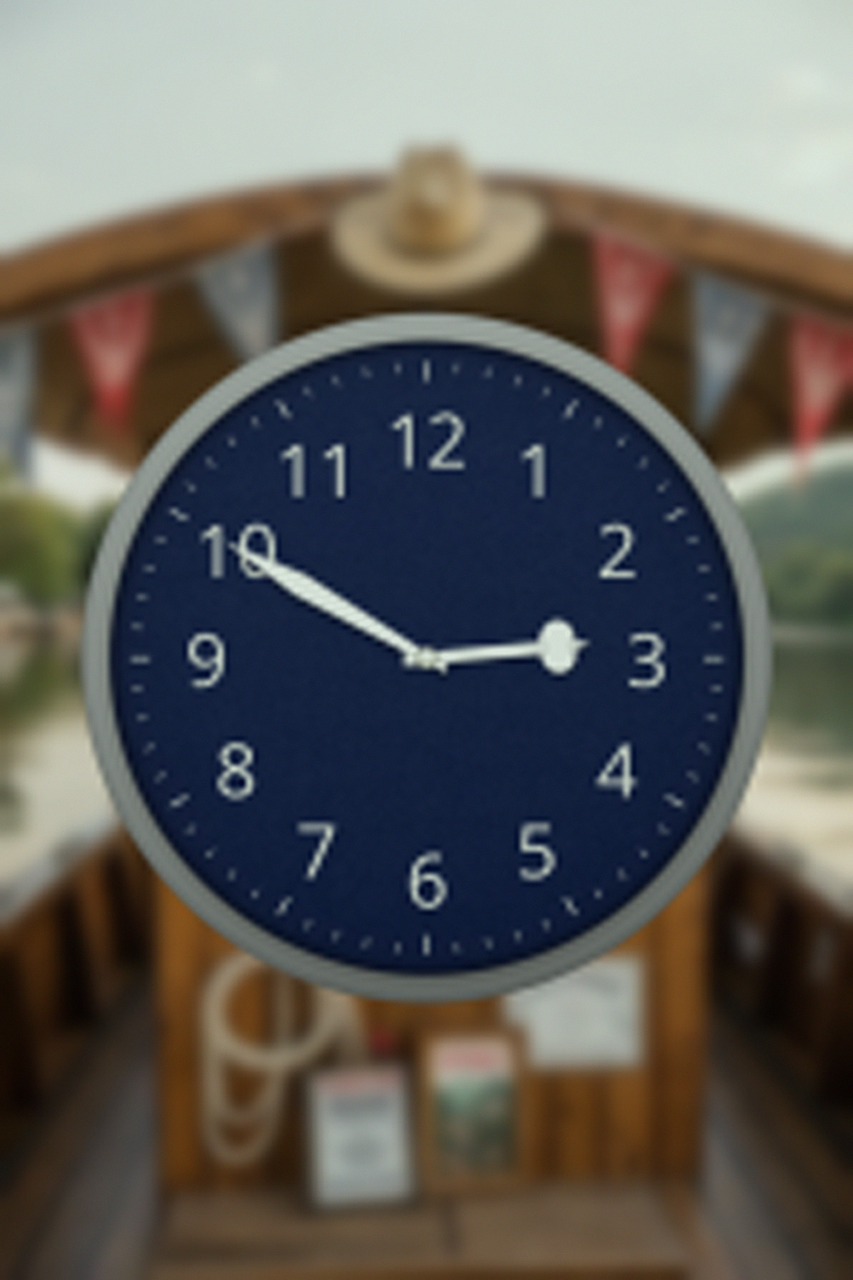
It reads **2:50**
